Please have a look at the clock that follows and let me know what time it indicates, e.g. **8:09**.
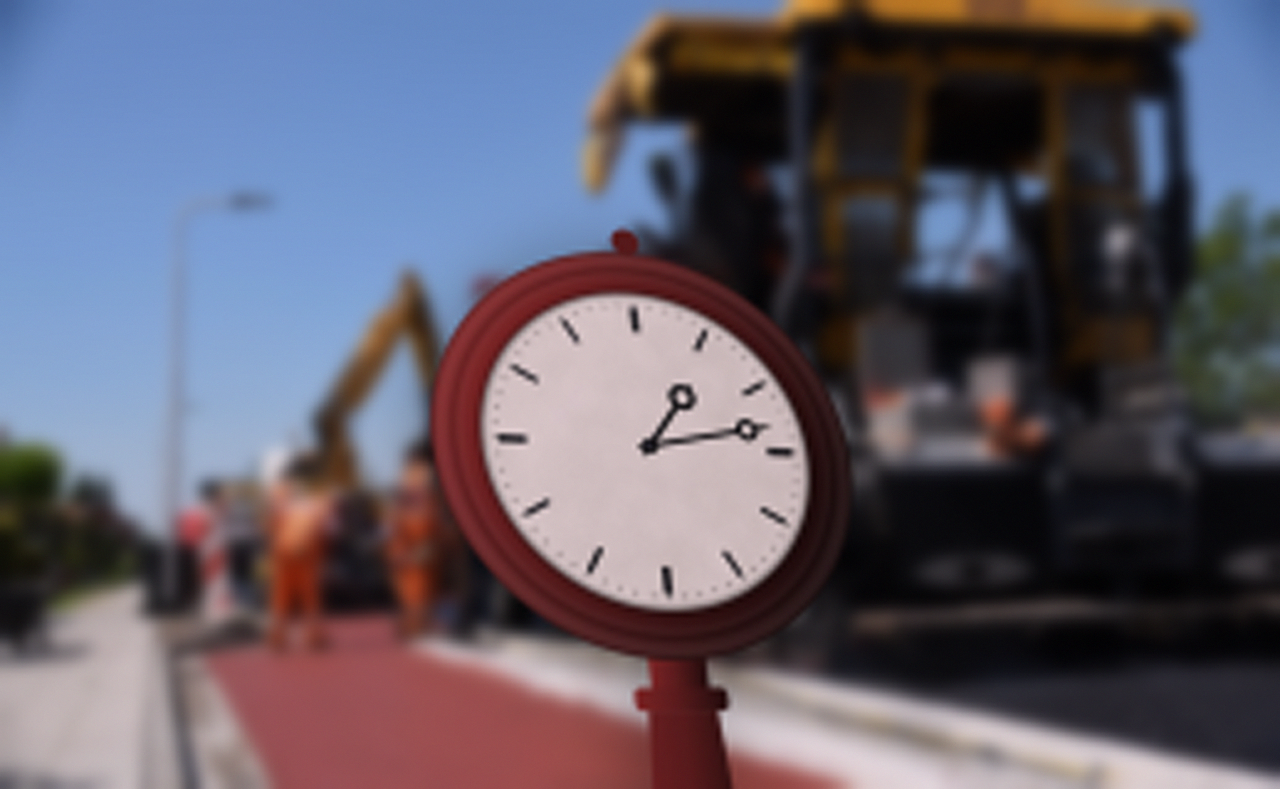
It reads **1:13**
